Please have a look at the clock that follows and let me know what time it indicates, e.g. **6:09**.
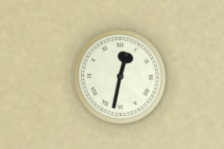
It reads **12:32**
